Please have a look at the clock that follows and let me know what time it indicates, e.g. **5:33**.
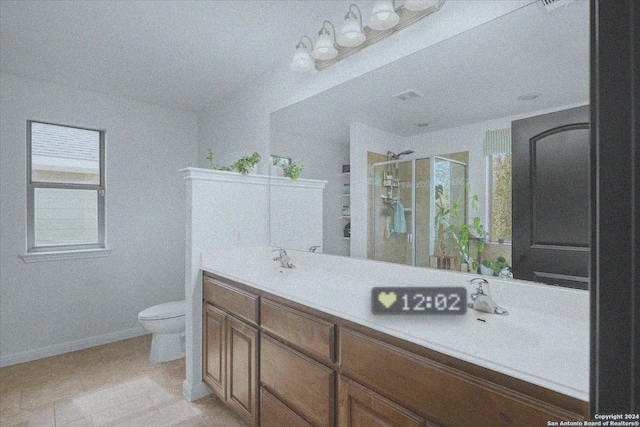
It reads **12:02**
